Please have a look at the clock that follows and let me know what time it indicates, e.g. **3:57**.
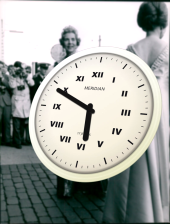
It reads **5:49**
